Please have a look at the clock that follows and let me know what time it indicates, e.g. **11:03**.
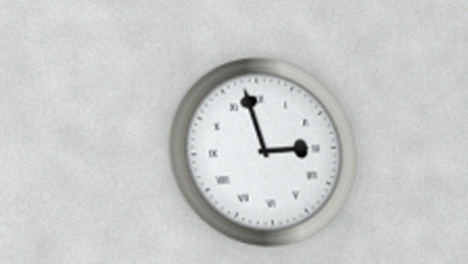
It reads **2:58**
